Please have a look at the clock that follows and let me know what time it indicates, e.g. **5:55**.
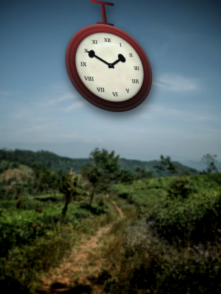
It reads **1:50**
